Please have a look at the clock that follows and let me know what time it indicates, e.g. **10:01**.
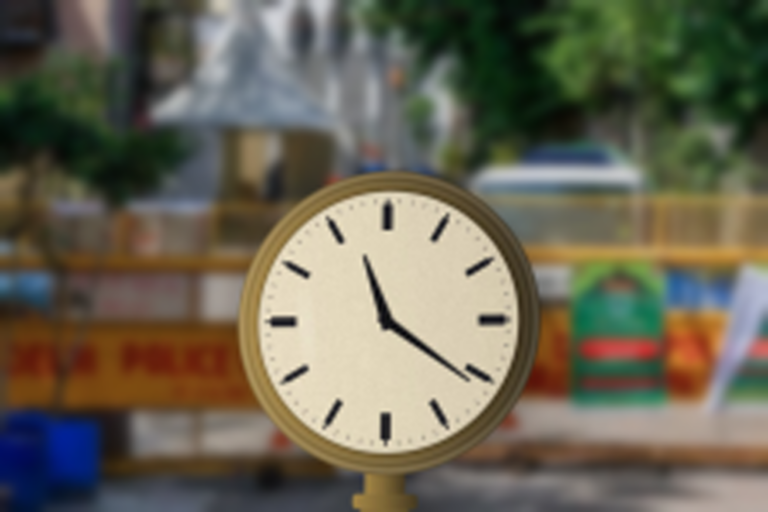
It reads **11:21**
